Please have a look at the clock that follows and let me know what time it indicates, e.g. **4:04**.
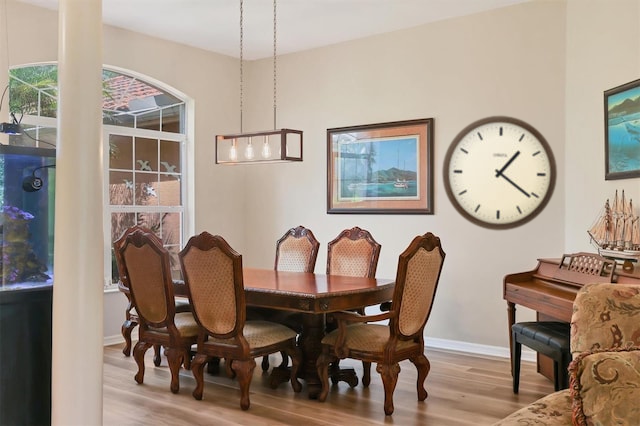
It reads **1:21**
